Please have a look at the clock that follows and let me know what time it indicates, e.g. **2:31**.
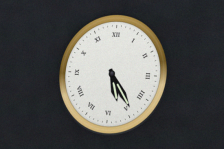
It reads **5:24**
